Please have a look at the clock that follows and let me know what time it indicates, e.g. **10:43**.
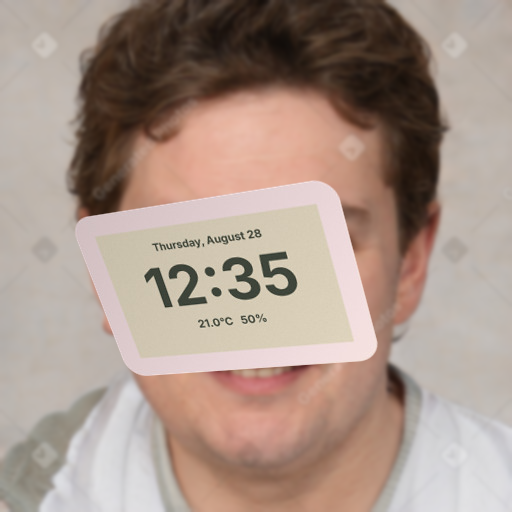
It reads **12:35**
